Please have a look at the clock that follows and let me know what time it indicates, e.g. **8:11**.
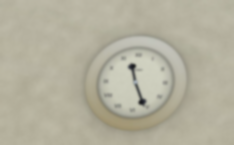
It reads **11:26**
